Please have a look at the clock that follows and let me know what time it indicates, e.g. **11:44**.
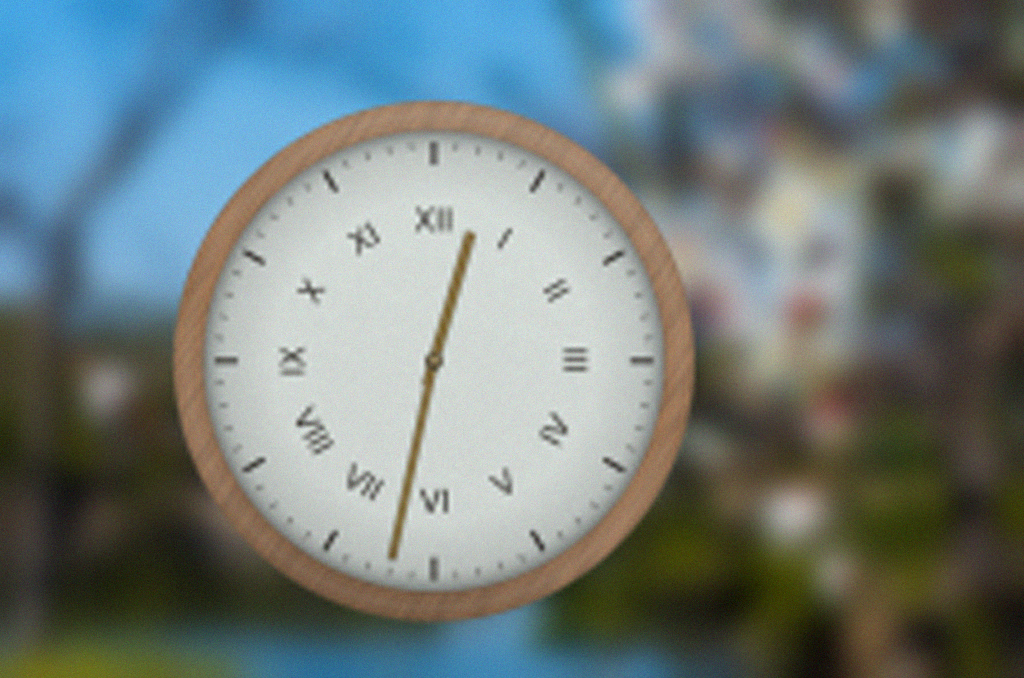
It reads **12:32**
